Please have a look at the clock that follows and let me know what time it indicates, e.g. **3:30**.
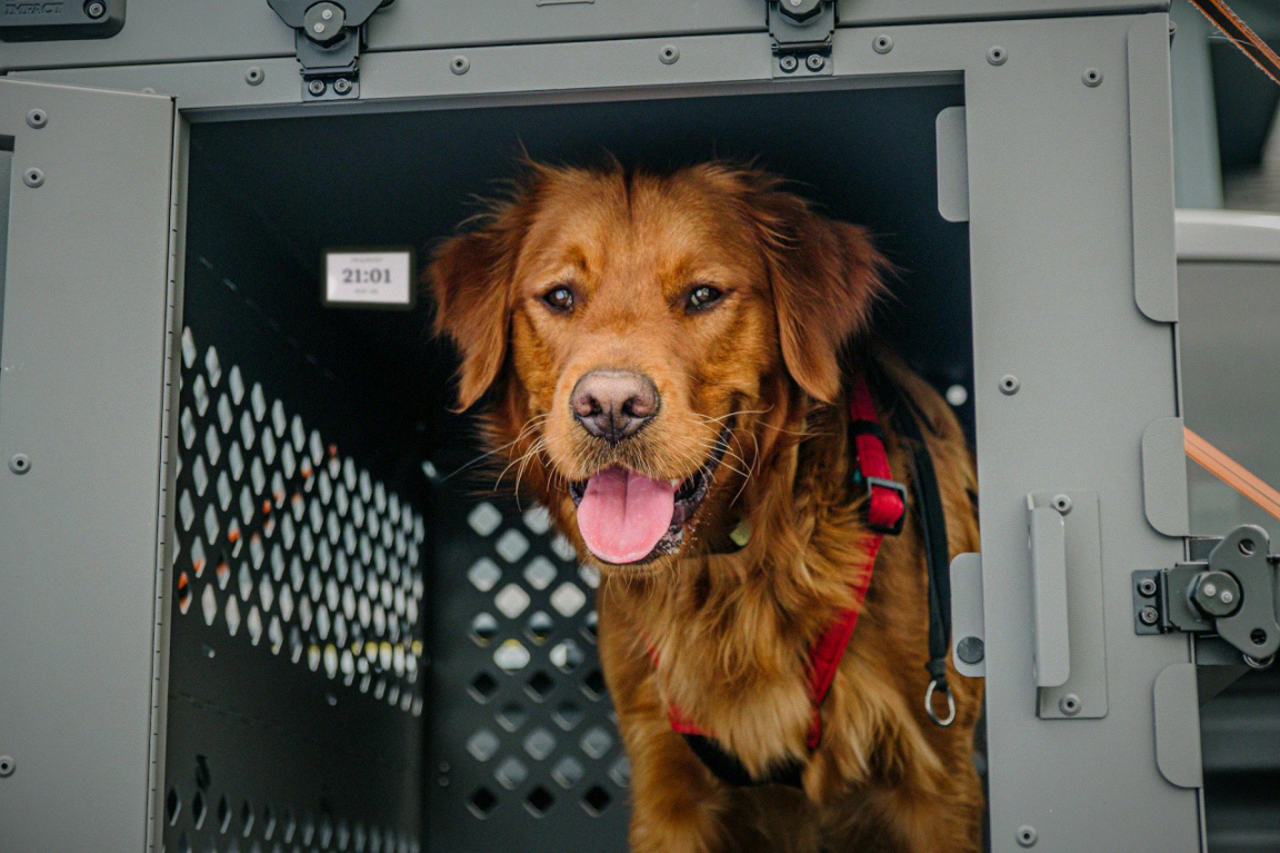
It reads **21:01**
